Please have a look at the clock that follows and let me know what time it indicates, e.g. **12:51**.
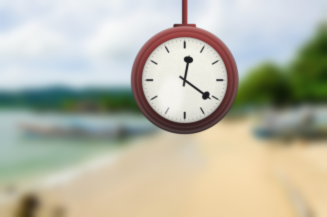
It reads **12:21**
